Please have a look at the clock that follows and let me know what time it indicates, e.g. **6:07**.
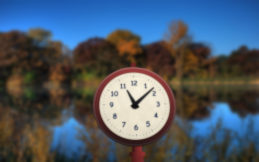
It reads **11:08**
